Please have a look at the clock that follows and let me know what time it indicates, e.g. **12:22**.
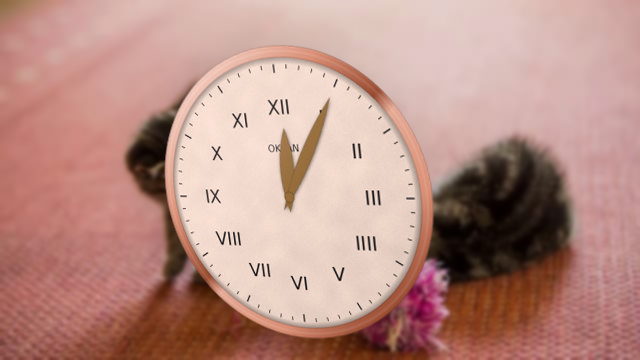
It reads **12:05**
